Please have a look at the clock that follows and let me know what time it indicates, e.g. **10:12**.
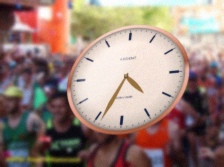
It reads **4:34**
